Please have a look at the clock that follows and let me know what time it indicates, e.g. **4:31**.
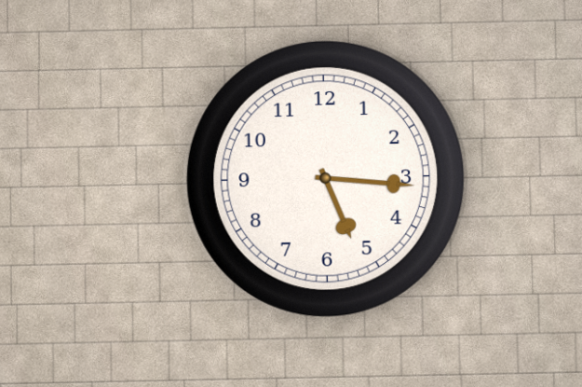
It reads **5:16**
